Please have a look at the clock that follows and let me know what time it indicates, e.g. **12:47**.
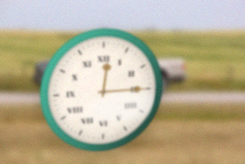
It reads **12:15**
